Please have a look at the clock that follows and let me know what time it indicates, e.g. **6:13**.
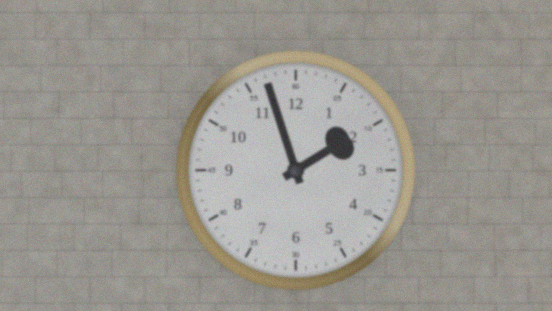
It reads **1:57**
